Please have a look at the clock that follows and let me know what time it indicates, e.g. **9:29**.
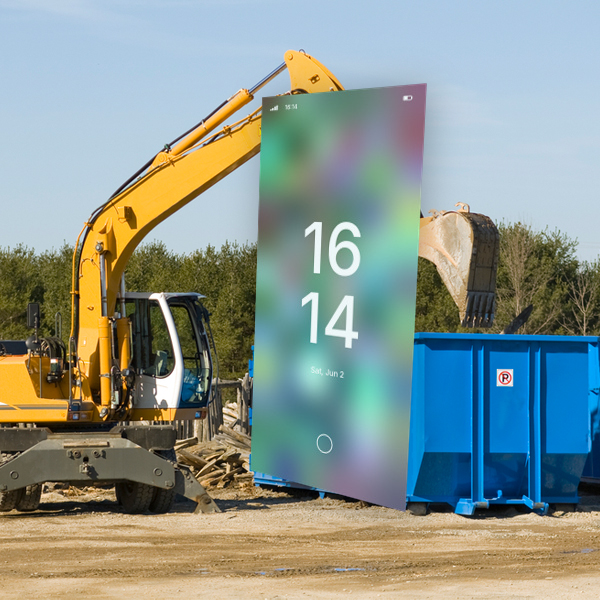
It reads **16:14**
